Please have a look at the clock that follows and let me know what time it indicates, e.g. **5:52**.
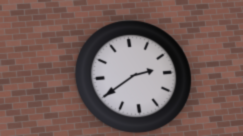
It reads **2:40**
